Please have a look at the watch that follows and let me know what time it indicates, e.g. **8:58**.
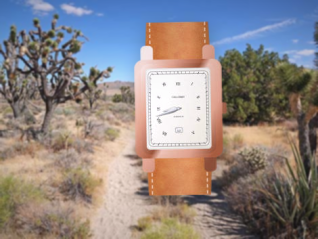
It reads **8:42**
